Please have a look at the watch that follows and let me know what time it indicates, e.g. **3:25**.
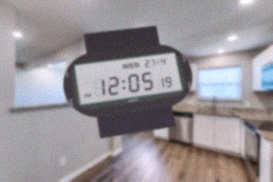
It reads **12:05**
